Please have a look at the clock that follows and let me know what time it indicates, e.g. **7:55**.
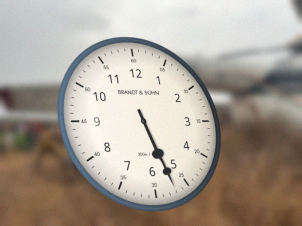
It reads **5:27**
